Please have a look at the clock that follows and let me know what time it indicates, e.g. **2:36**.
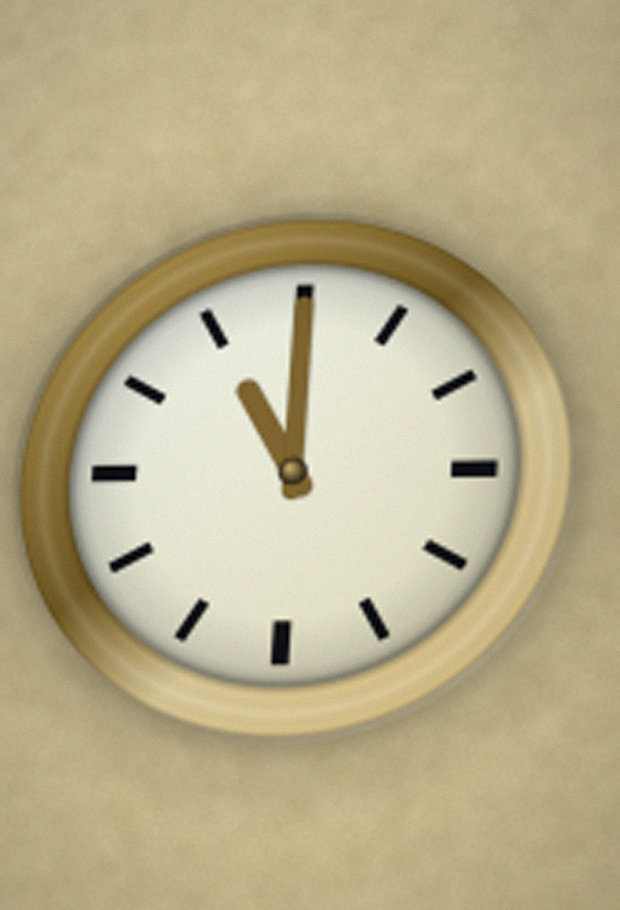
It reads **11:00**
